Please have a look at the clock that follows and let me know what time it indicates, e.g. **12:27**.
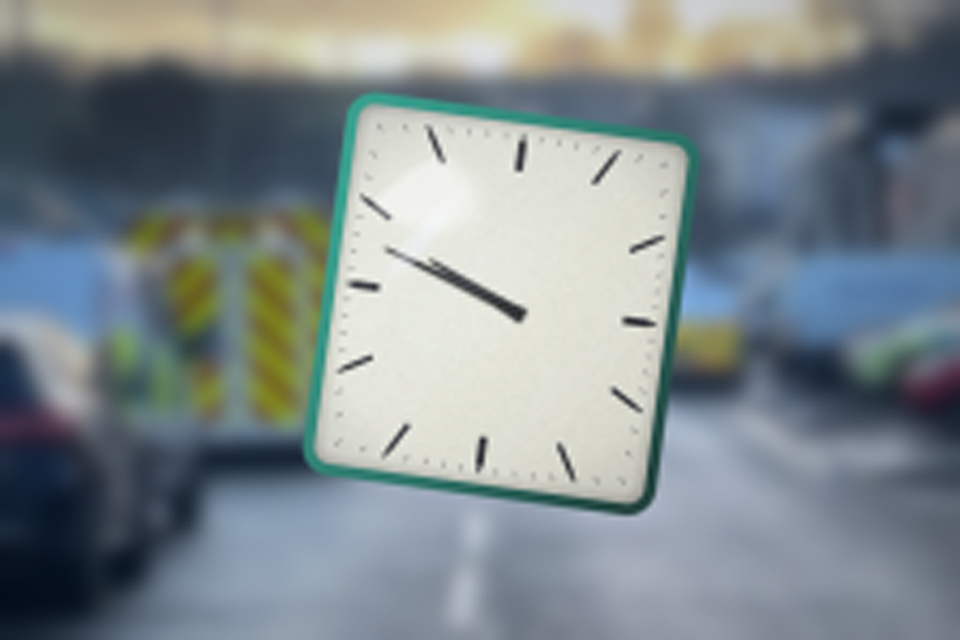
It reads **9:48**
